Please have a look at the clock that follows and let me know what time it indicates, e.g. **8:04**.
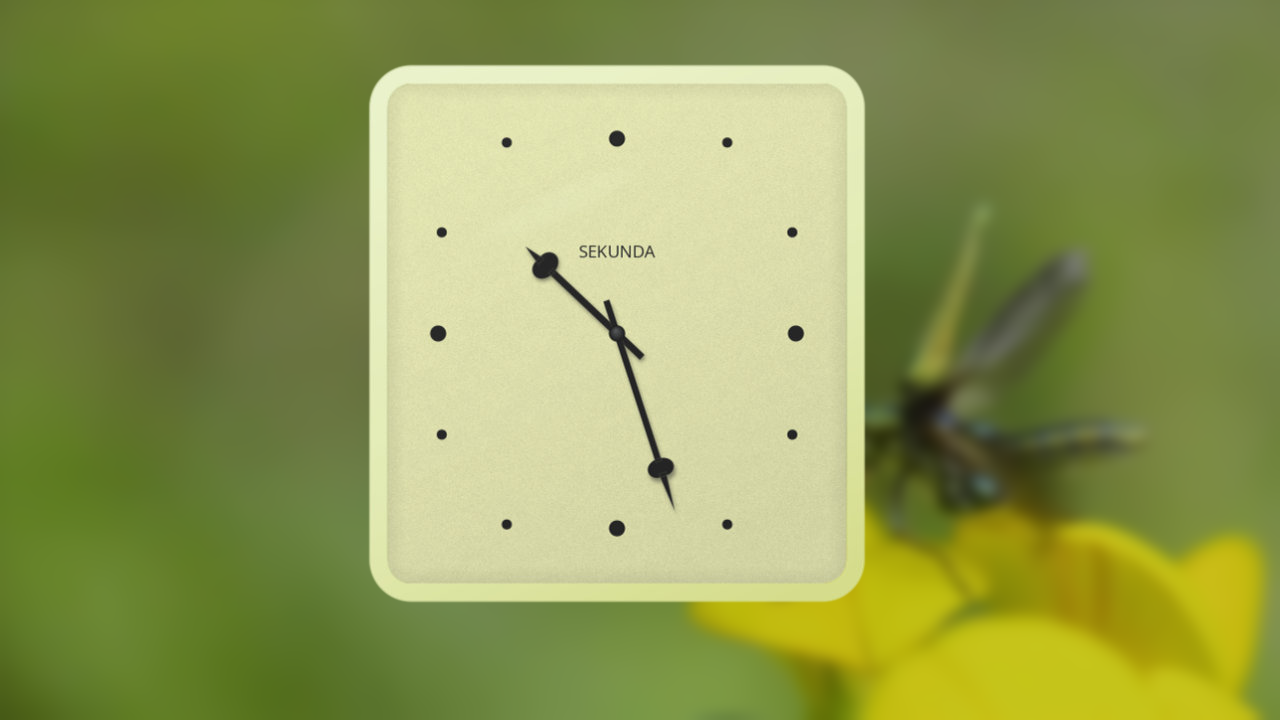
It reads **10:27**
